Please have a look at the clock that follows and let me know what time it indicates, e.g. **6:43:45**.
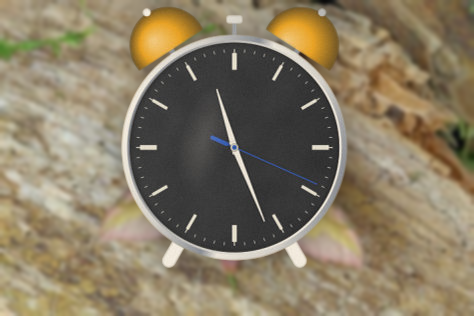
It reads **11:26:19**
